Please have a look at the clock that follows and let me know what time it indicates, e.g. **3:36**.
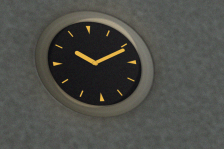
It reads **10:11**
